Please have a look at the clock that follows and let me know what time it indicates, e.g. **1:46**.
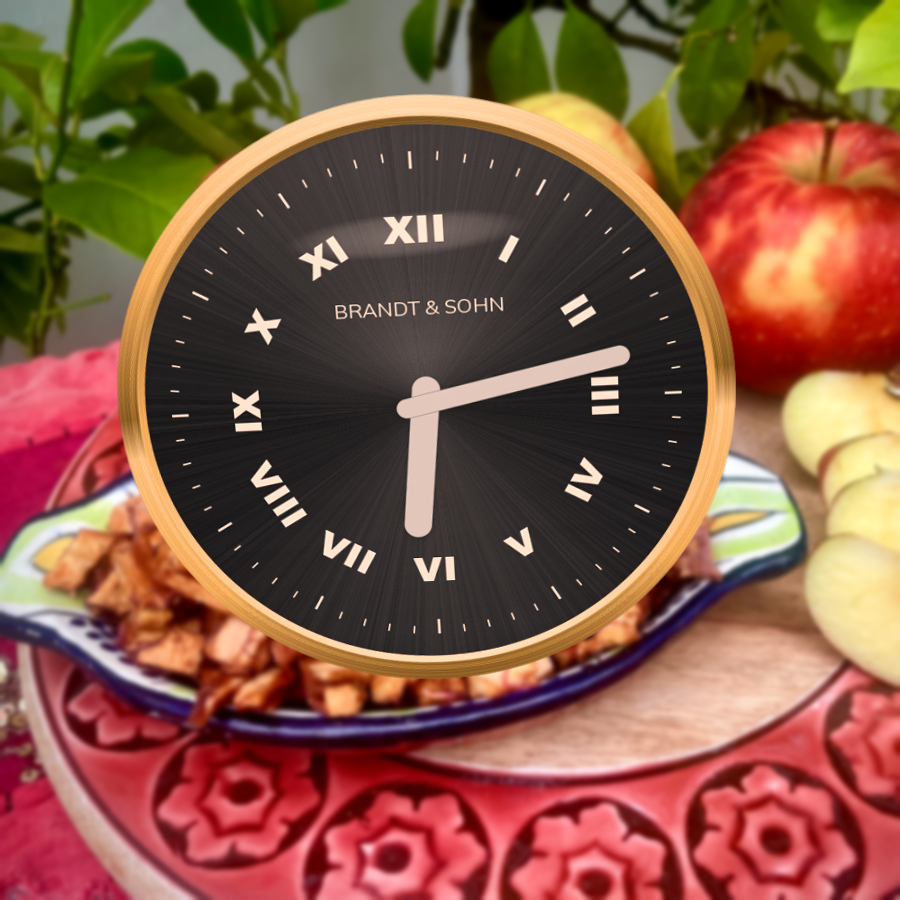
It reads **6:13**
